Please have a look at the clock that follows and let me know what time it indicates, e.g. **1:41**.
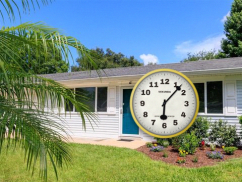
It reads **6:07**
